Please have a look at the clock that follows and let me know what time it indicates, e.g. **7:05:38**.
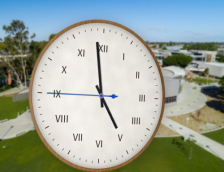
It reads **4:58:45**
